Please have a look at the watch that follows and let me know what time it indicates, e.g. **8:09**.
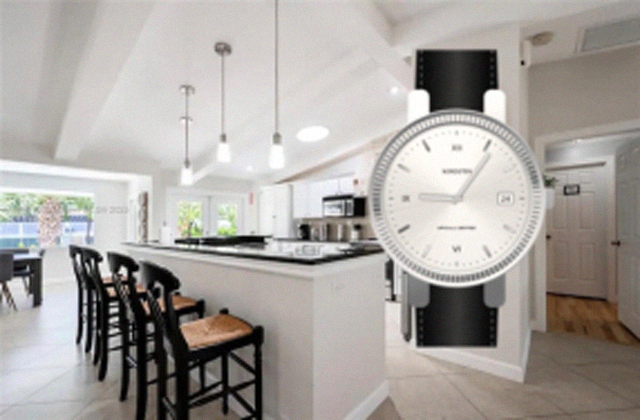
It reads **9:06**
